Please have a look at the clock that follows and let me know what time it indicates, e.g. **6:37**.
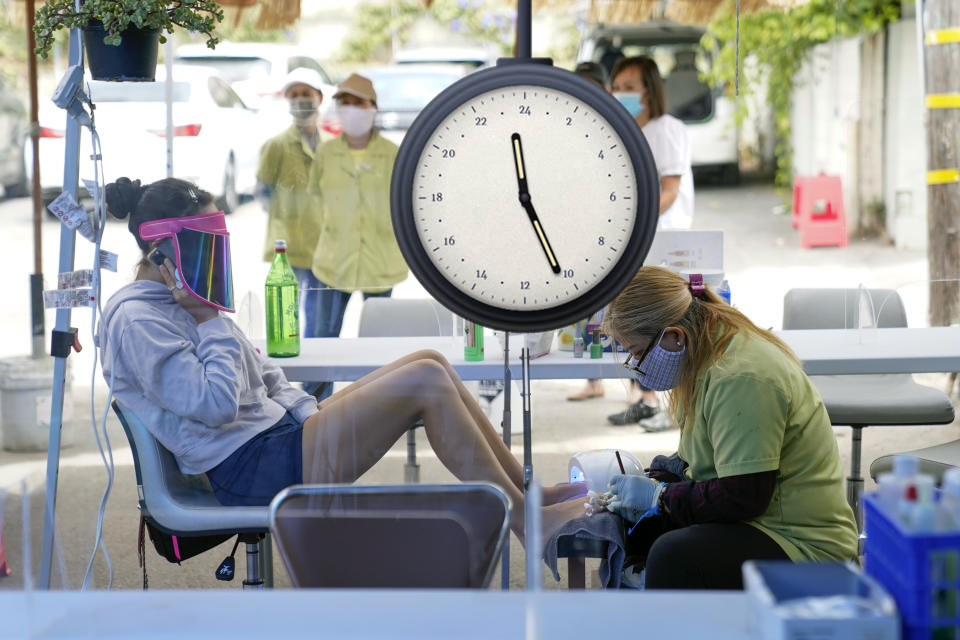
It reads **23:26**
